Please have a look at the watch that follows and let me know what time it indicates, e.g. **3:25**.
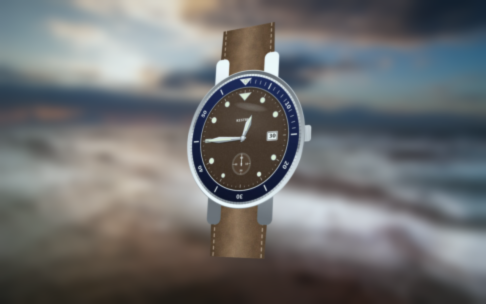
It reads **12:45**
